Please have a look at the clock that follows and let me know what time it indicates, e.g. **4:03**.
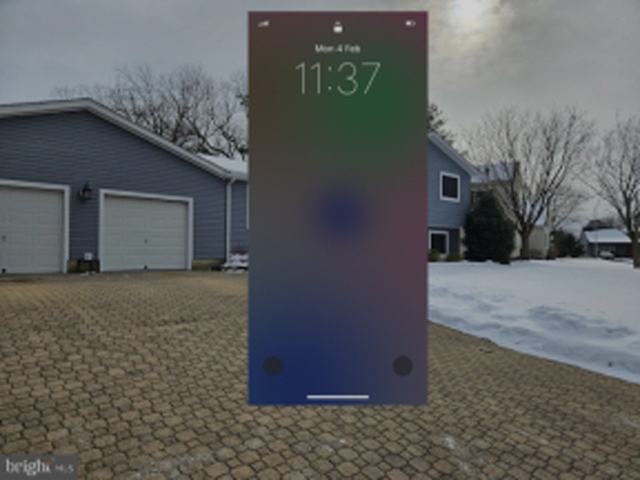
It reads **11:37**
